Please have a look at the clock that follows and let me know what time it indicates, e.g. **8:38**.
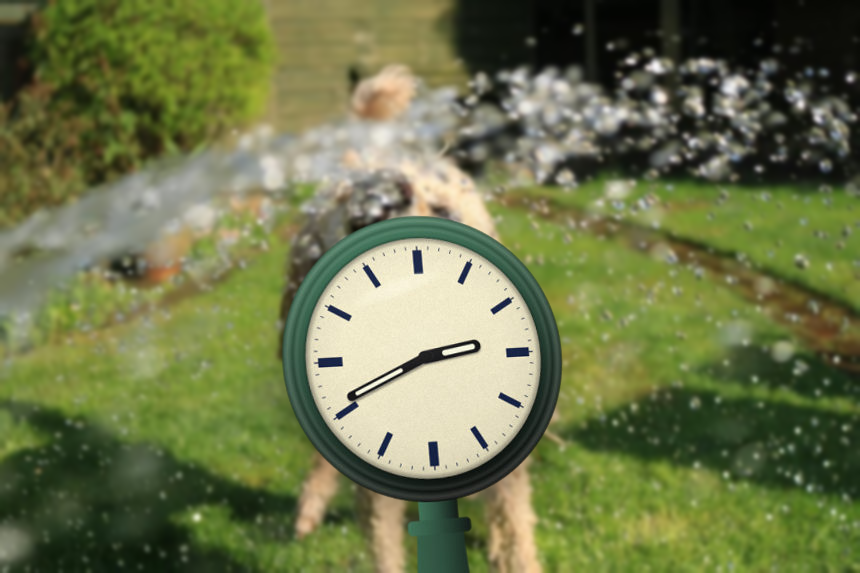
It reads **2:41**
